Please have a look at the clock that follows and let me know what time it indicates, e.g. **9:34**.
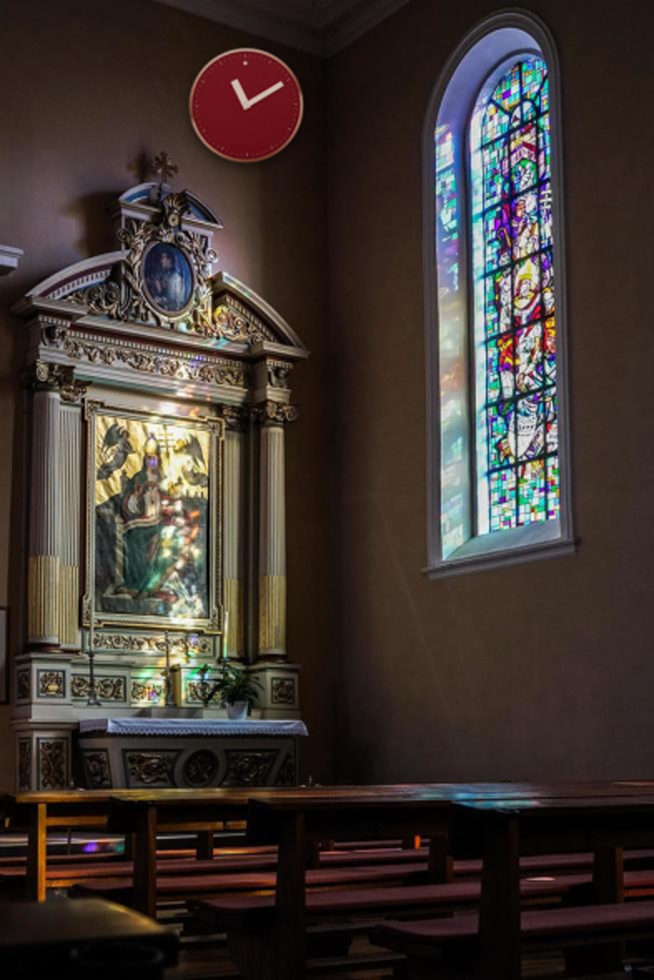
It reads **11:10**
